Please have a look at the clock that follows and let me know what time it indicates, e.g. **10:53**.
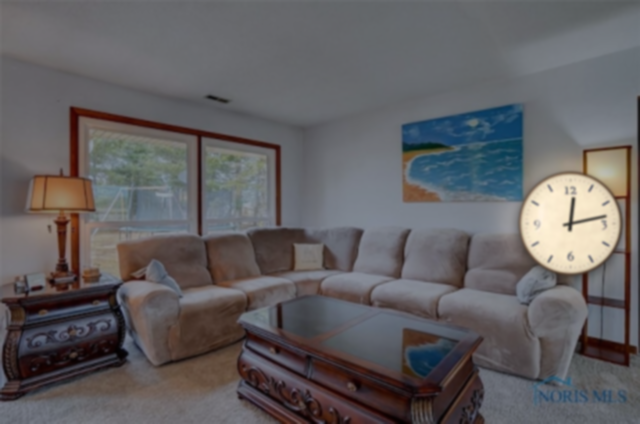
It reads **12:13**
